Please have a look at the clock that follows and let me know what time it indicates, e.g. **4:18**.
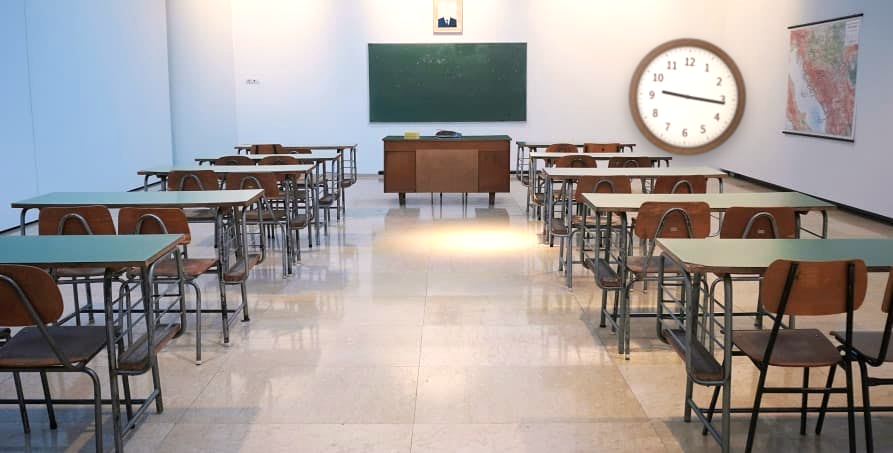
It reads **9:16**
